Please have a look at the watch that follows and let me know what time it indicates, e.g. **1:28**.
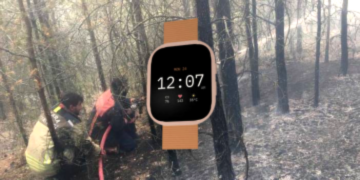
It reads **12:07**
